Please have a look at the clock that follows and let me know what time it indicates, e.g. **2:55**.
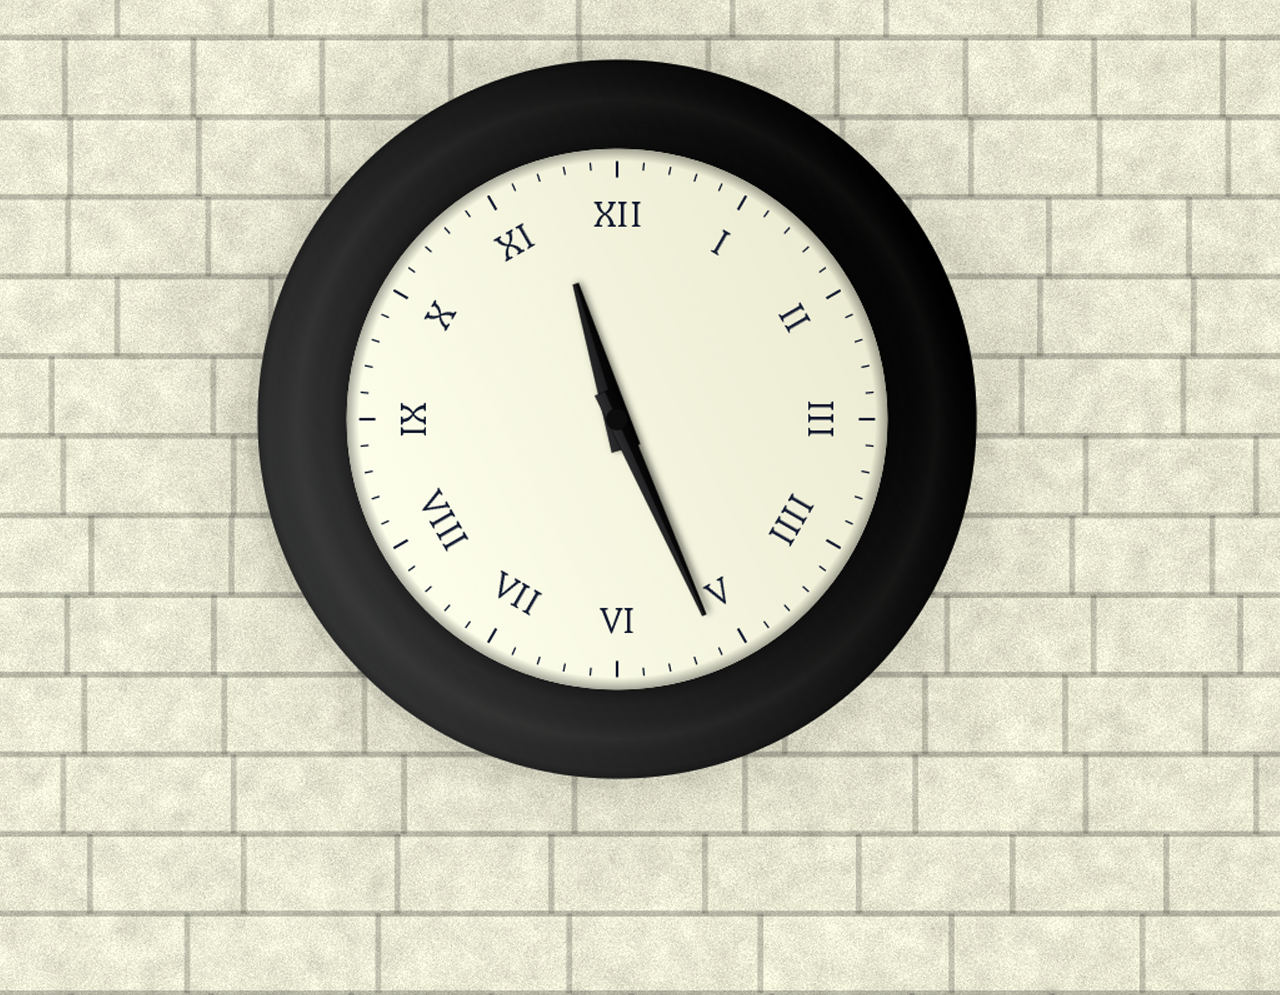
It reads **11:26**
